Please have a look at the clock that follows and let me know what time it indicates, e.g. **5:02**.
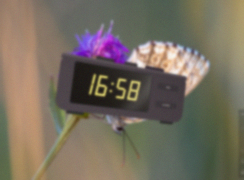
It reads **16:58**
